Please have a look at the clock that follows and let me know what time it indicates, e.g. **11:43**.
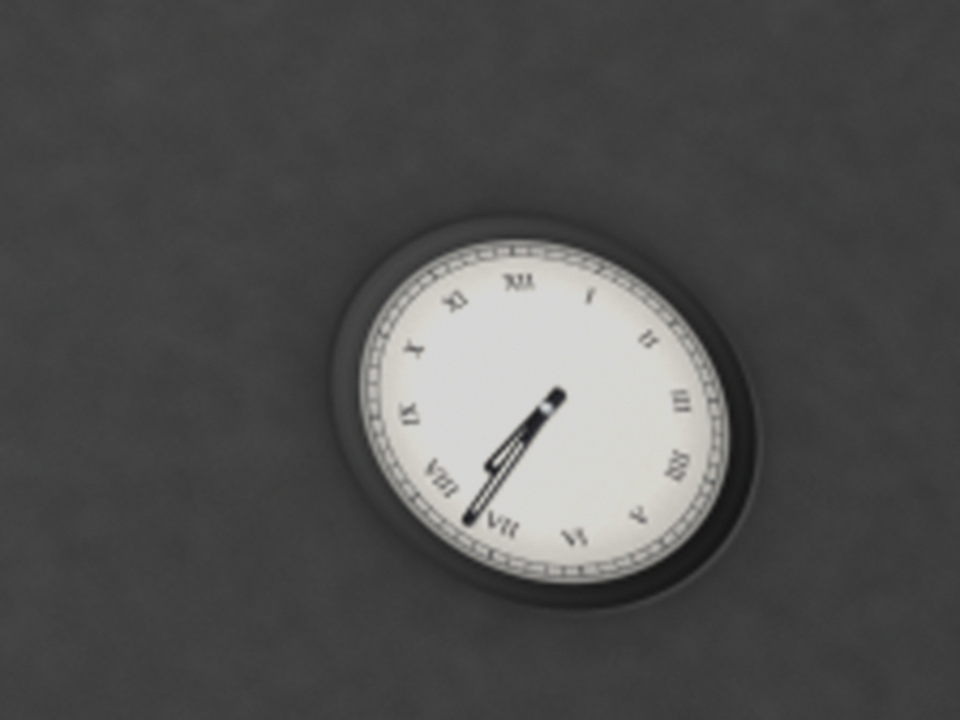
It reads **7:37**
